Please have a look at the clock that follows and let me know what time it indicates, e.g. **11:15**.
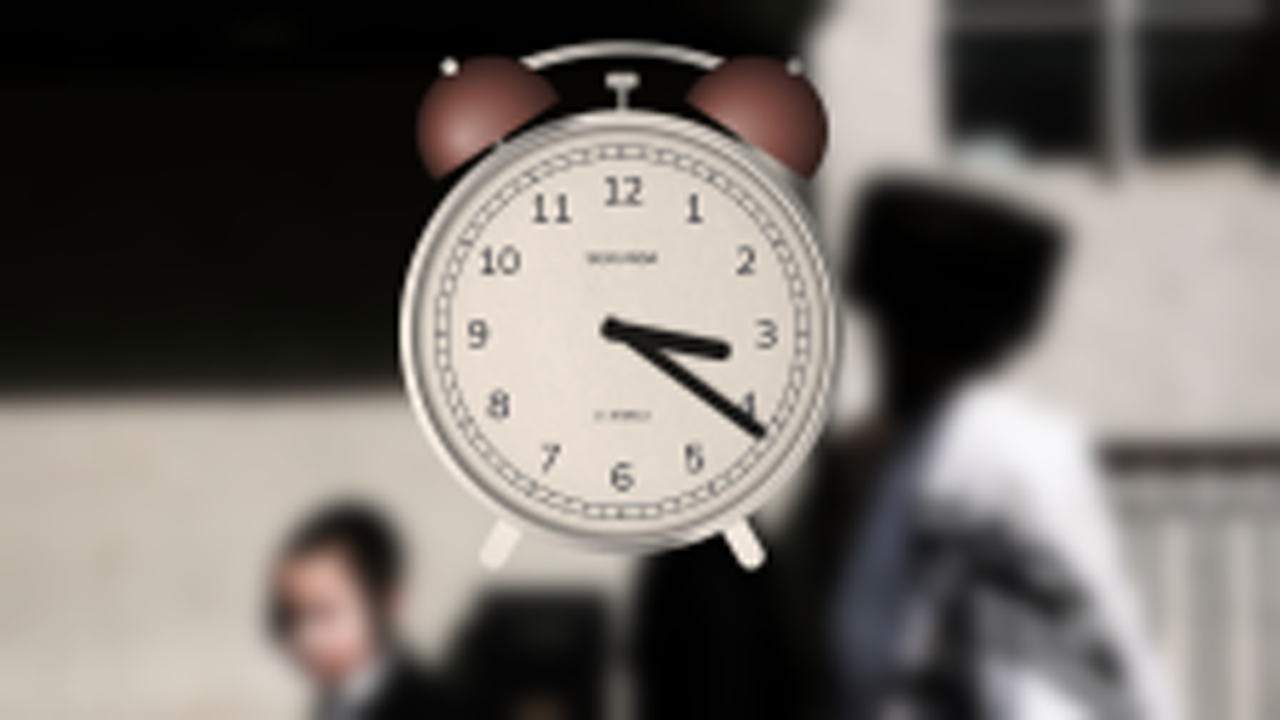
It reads **3:21**
